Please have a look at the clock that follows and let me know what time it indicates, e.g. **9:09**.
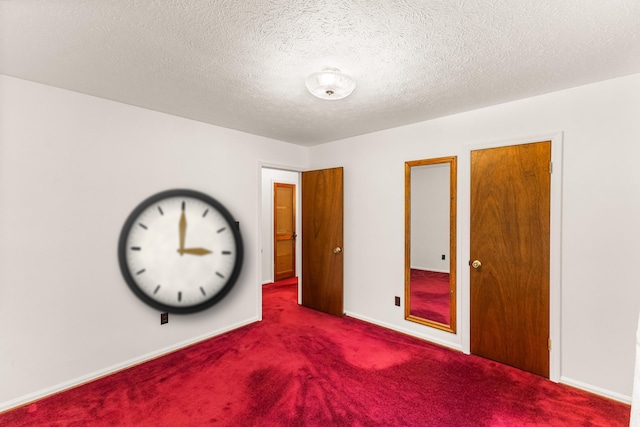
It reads **3:00**
